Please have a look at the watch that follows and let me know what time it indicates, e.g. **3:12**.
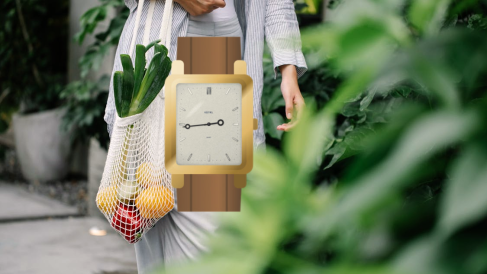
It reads **2:44**
